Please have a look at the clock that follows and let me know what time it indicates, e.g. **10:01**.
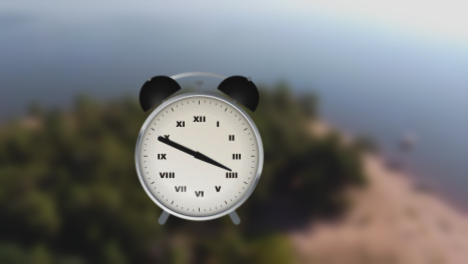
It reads **3:49**
